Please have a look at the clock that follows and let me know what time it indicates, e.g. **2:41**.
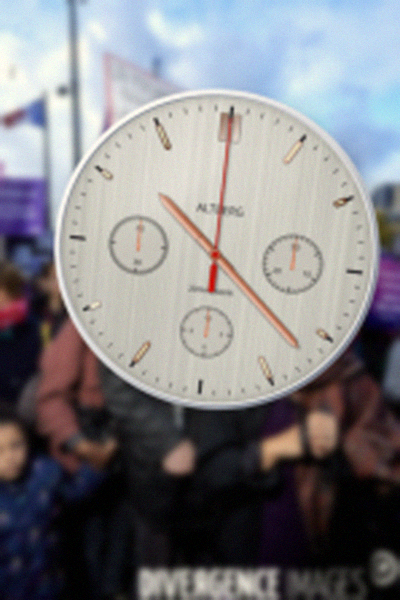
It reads **10:22**
